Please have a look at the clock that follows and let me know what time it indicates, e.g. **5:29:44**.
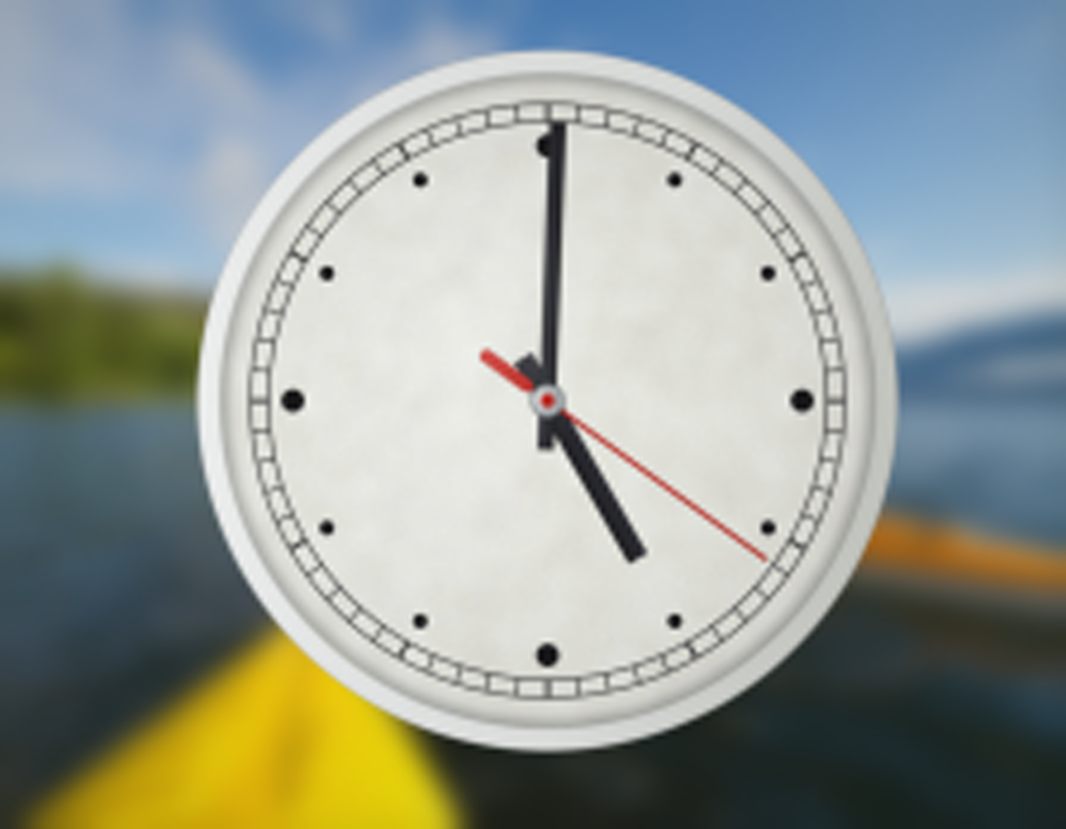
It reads **5:00:21**
